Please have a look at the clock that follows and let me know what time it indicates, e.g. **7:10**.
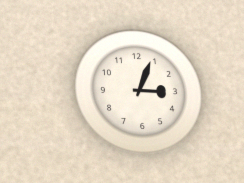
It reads **3:04**
